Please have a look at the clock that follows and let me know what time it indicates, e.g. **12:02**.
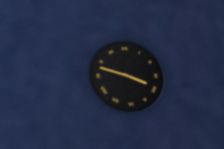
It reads **3:48**
